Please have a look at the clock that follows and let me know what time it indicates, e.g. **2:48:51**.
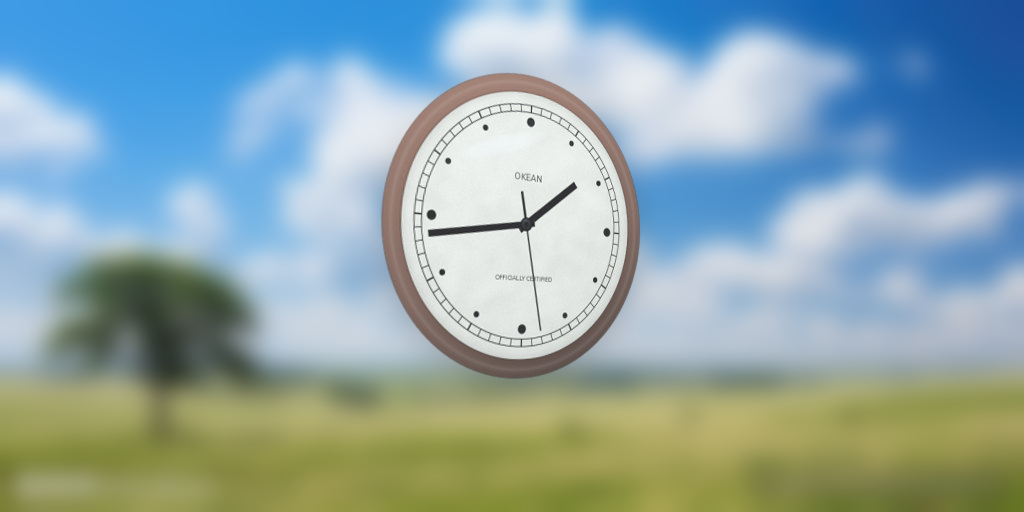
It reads **1:43:28**
